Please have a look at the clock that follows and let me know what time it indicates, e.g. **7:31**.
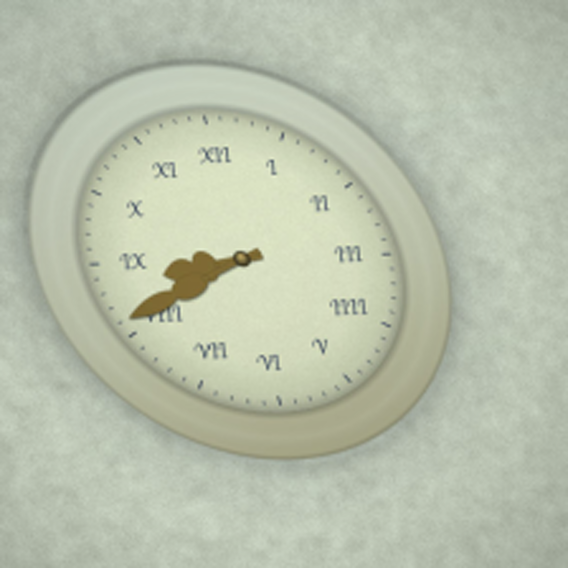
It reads **8:41**
